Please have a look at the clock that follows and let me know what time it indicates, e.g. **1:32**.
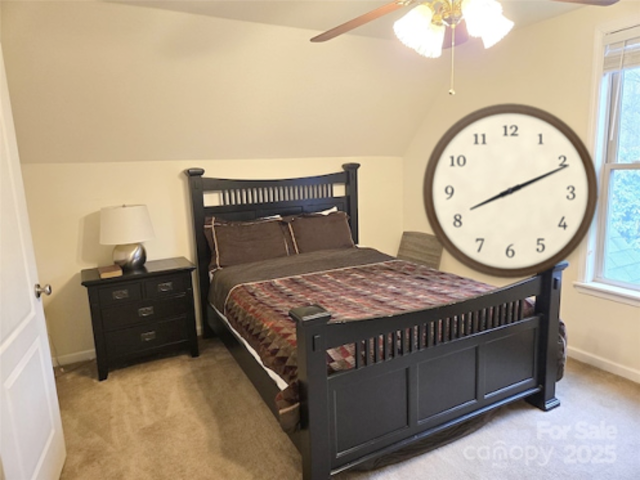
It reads **8:11**
